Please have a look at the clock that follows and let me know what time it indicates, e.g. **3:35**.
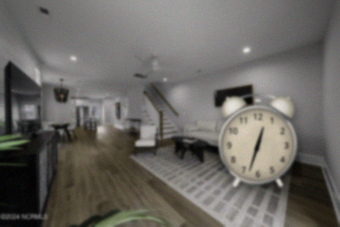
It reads **12:33**
